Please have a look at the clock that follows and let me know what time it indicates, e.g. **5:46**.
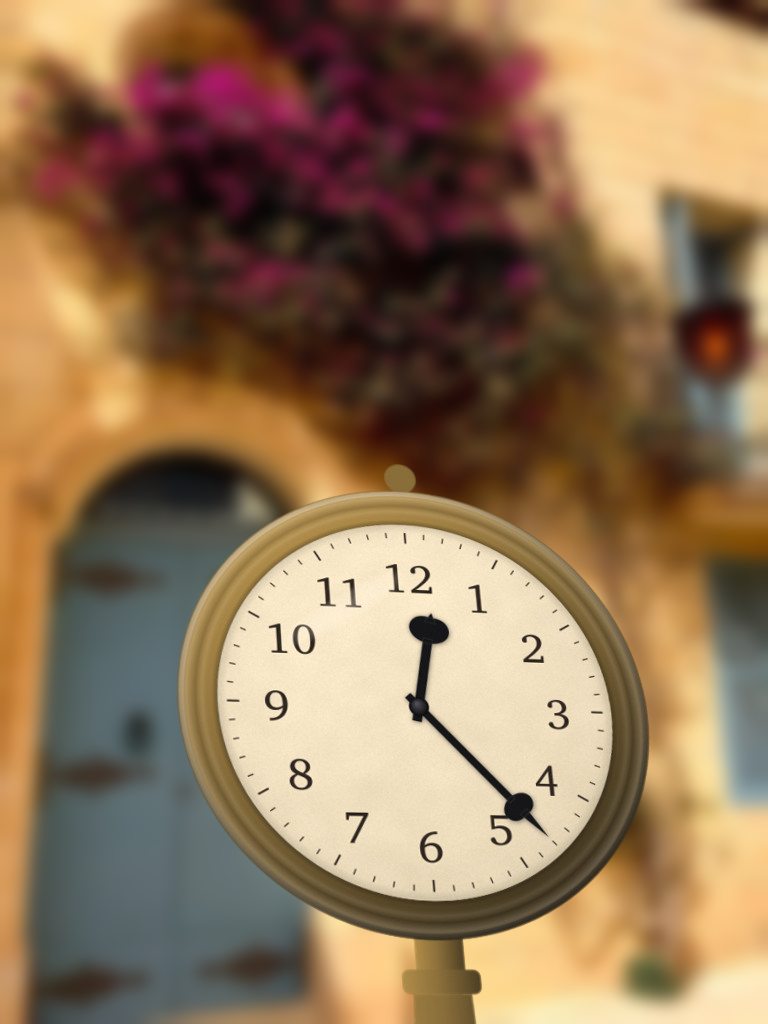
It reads **12:23**
